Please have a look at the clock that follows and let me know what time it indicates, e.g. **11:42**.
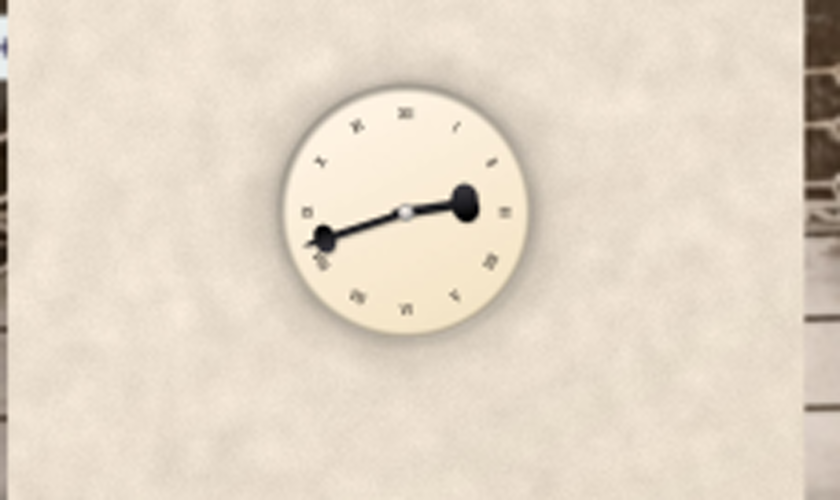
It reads **2:42**
